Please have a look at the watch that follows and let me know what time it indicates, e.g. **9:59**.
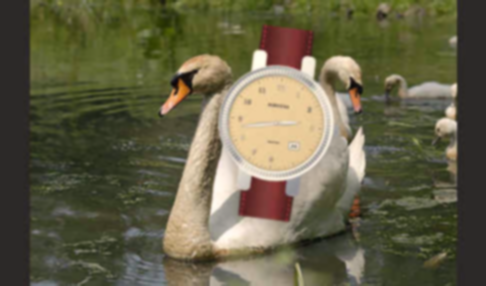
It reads **2:43**
